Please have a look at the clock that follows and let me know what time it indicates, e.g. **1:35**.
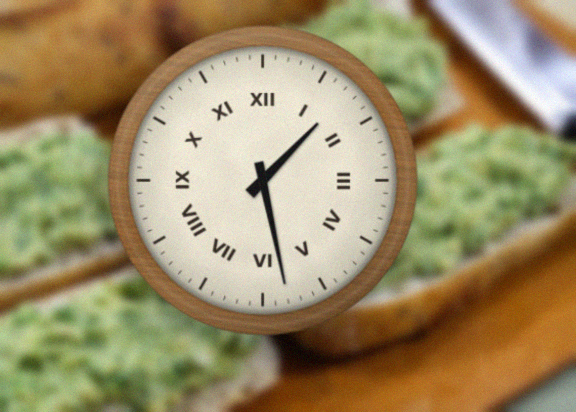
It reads **1:28**
